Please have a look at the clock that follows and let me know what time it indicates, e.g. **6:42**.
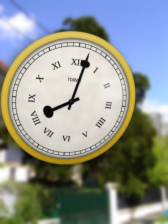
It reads **8:02**
